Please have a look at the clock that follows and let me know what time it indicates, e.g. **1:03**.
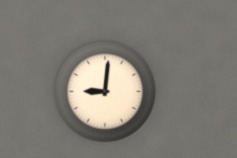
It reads **9:01**
